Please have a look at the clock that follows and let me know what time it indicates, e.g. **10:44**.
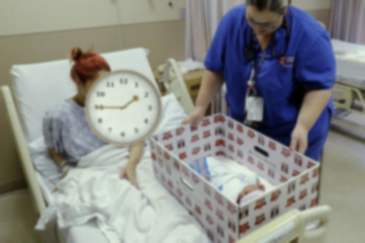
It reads **1:45**
